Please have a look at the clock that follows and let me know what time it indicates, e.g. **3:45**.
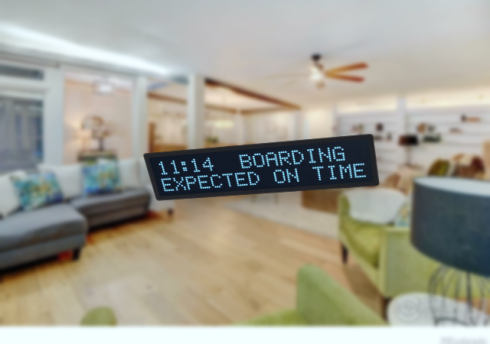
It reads **11:14**
